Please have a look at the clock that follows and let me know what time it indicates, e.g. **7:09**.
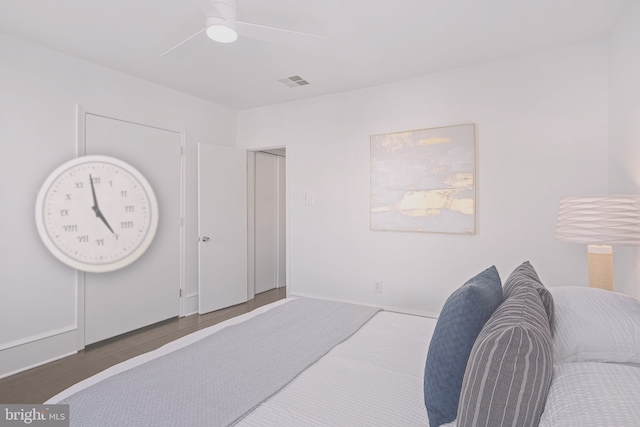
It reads **4:59**
